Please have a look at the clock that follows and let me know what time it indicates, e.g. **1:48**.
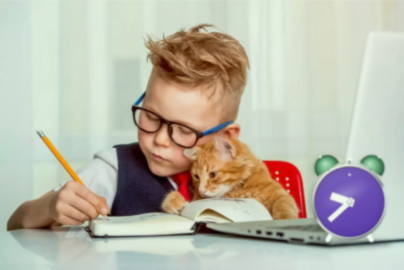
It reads **9:38**
